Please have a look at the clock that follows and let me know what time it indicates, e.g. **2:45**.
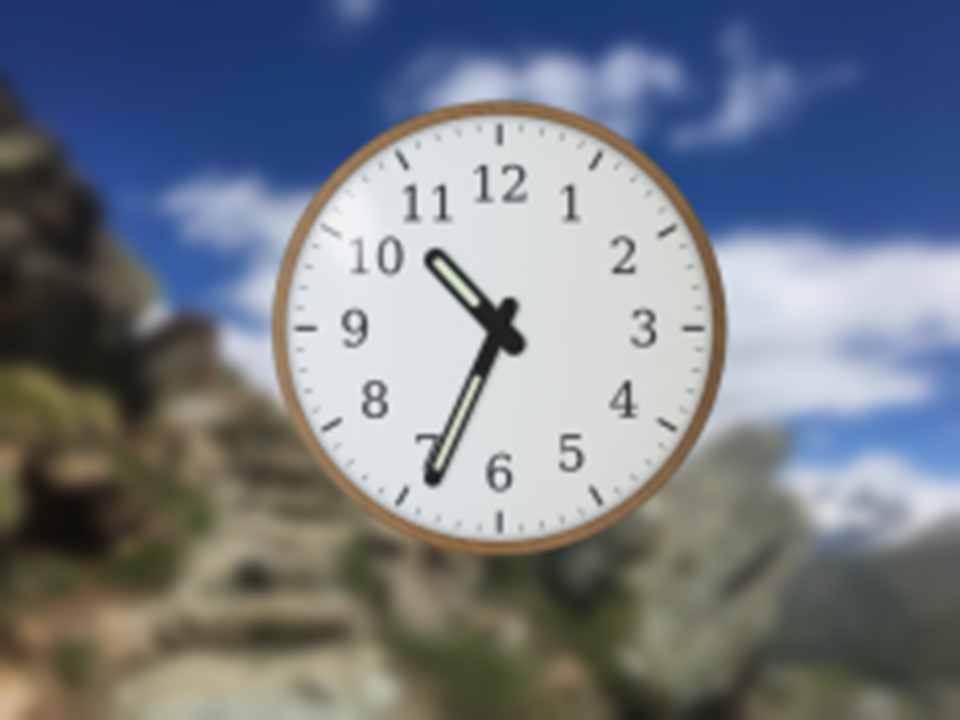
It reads **10:34**
